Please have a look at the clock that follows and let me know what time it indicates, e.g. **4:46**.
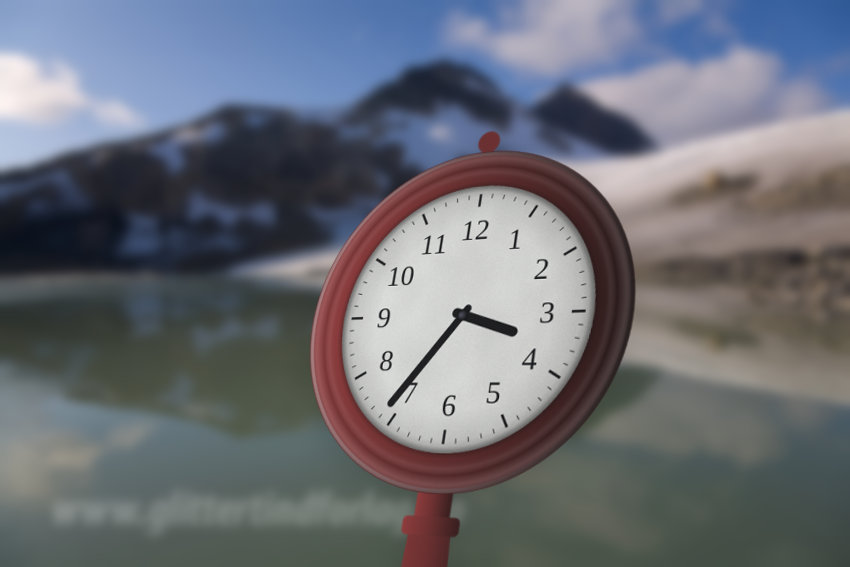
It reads **3:36**
